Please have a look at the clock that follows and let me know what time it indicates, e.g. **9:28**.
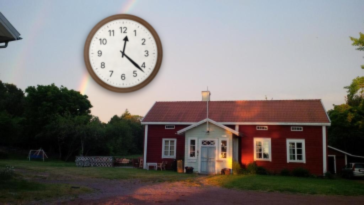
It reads **12:22**
